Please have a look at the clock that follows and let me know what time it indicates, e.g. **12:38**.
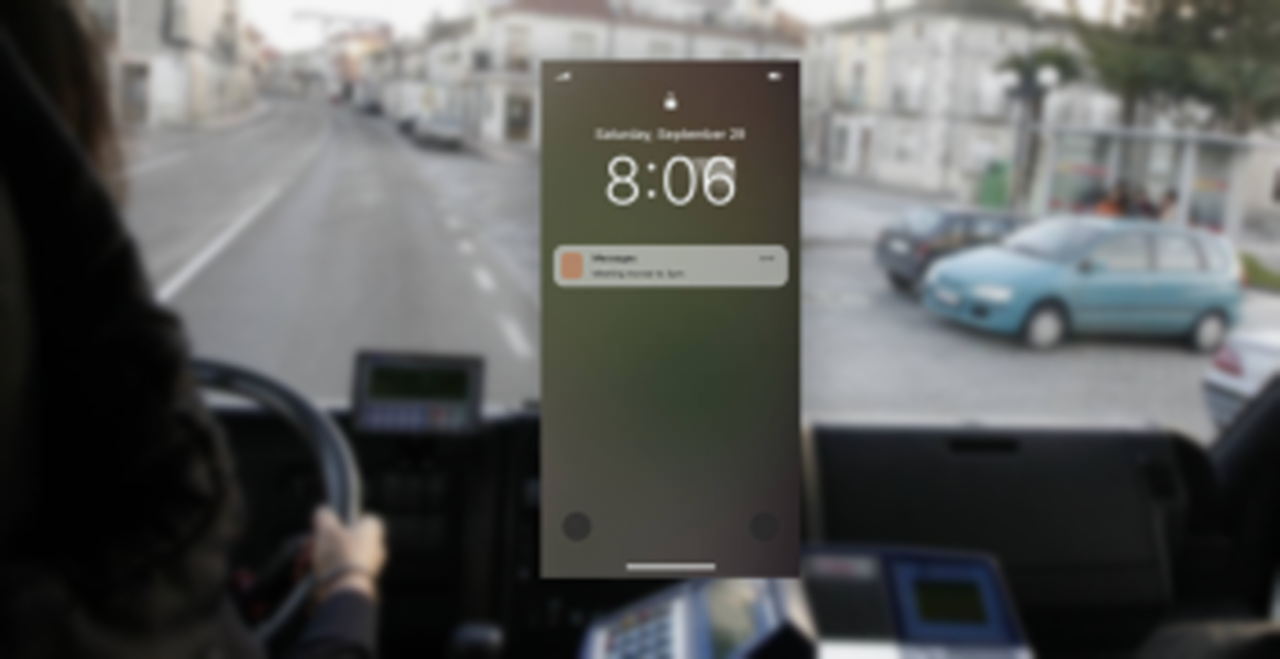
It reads **8:06**
